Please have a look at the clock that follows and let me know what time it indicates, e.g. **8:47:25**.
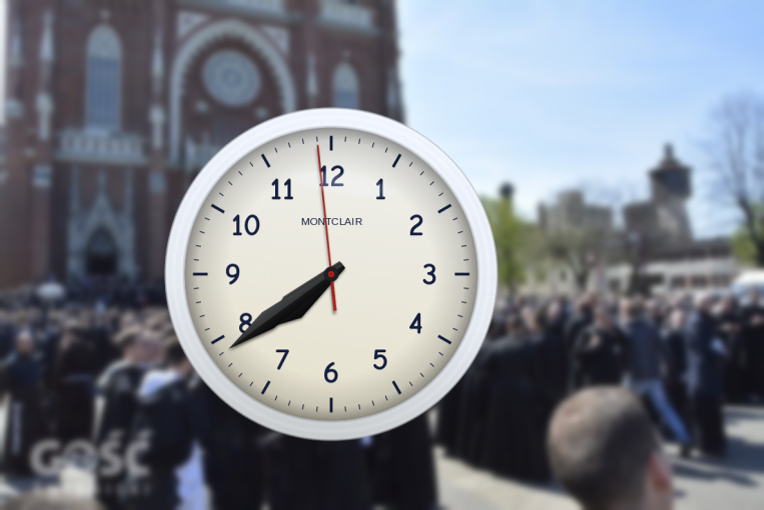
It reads **7:38:59**
